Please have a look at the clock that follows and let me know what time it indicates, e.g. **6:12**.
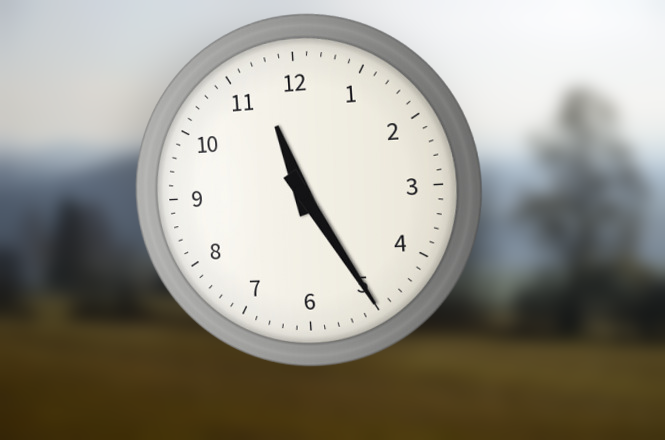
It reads **11:25**
